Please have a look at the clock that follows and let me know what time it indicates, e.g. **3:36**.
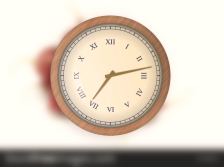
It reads **7:13**
